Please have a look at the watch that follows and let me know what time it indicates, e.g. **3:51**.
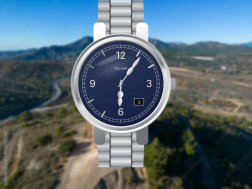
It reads **6:06**
